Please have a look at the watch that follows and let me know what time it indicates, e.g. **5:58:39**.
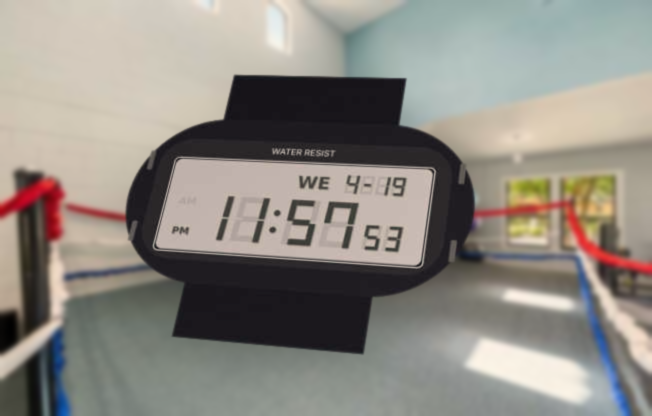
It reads **11:57:53**
